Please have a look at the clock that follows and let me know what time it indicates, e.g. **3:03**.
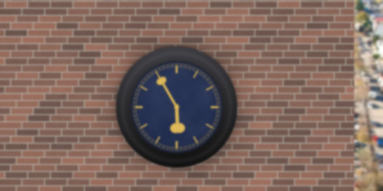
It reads **5:55**
